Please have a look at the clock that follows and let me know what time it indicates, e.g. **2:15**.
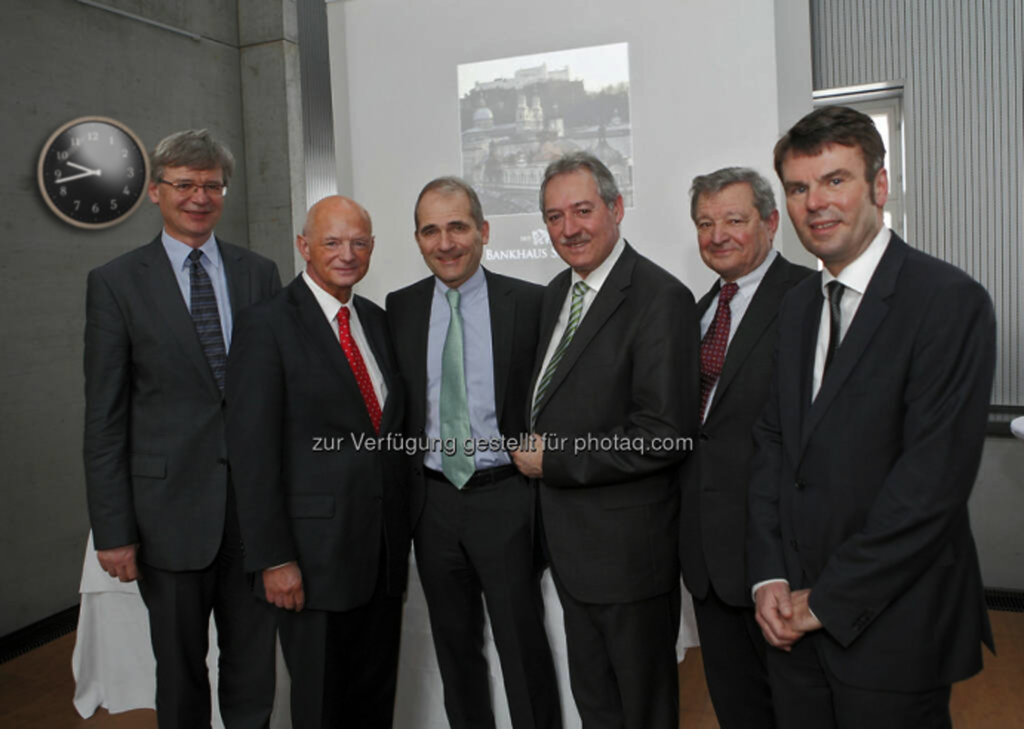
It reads **9:43**
